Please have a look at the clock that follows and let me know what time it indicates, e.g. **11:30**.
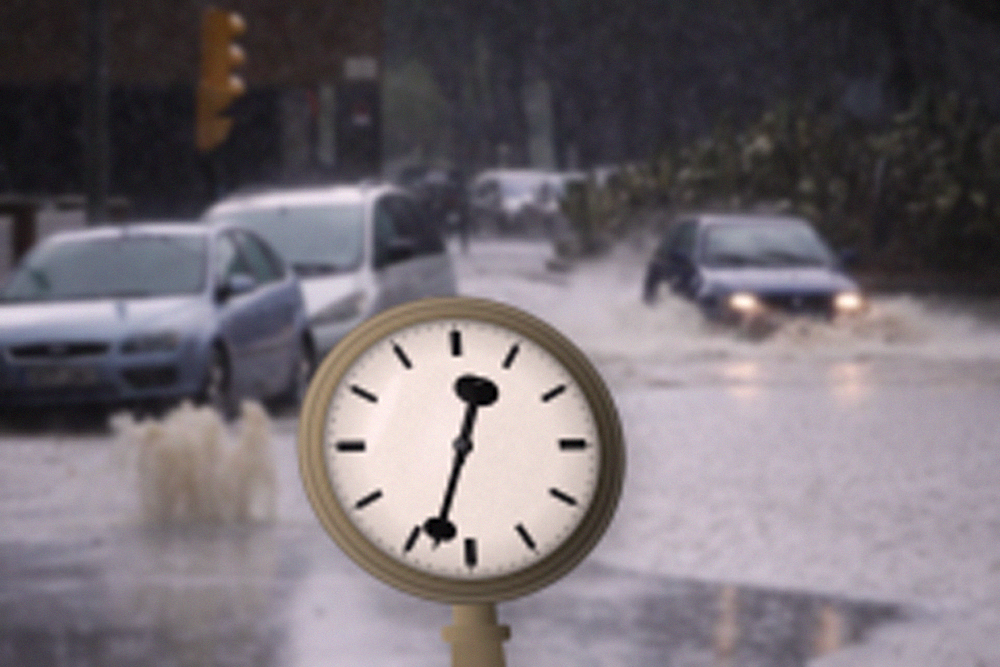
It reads **12:33**
